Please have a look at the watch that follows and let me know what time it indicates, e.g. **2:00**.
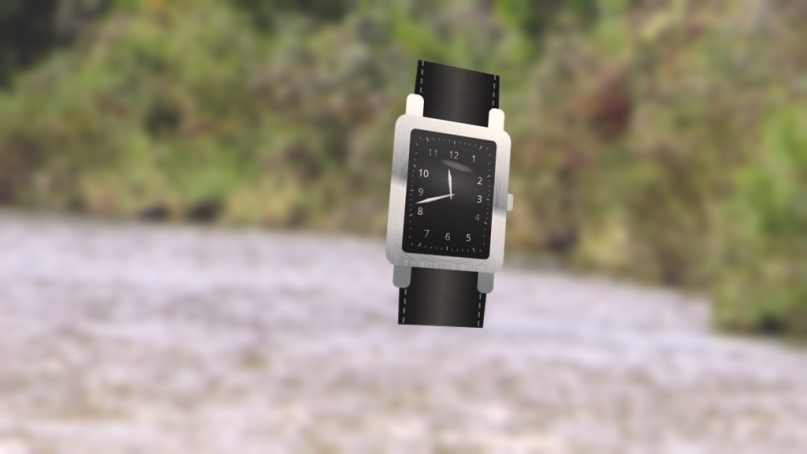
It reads **11:42**
